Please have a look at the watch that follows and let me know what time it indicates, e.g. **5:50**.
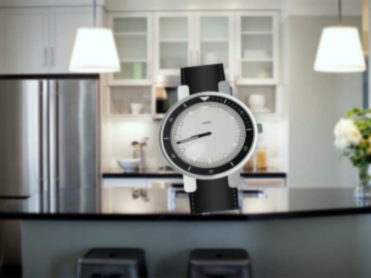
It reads **8:43**
